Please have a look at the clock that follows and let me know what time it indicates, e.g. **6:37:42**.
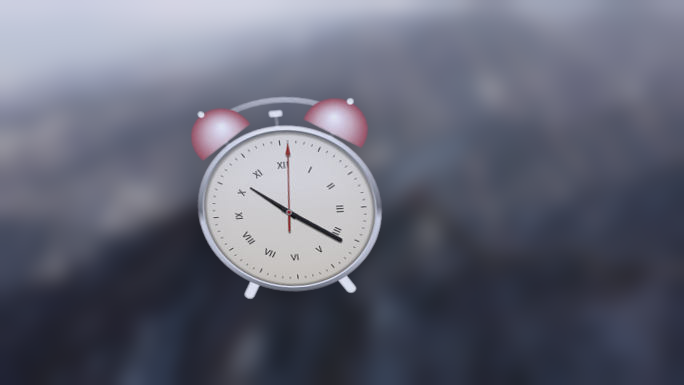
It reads **10:21:01**
